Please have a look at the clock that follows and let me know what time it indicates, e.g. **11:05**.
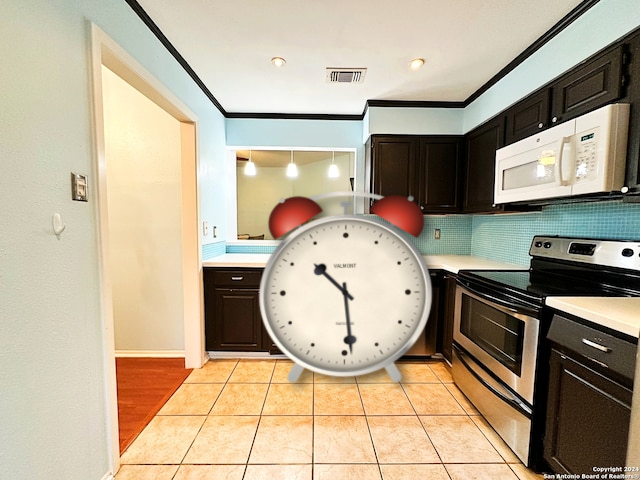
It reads **10:29**
